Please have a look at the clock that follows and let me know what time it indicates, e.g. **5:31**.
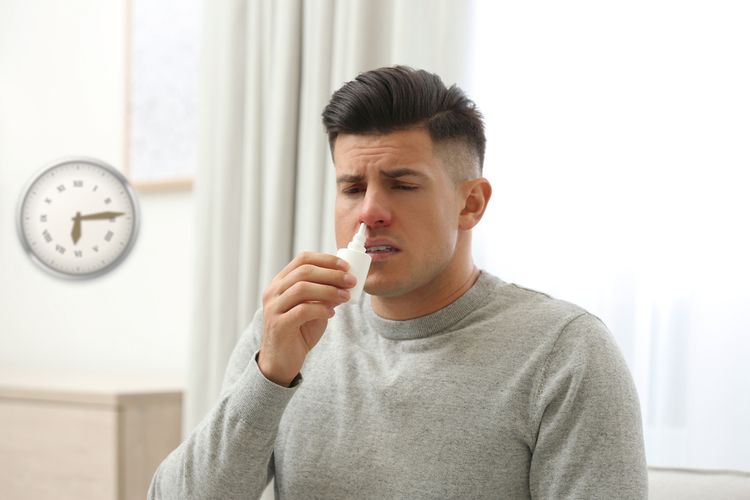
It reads **6:14**
